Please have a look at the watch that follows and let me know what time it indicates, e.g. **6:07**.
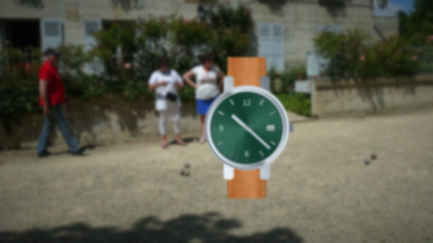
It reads **10:22**
